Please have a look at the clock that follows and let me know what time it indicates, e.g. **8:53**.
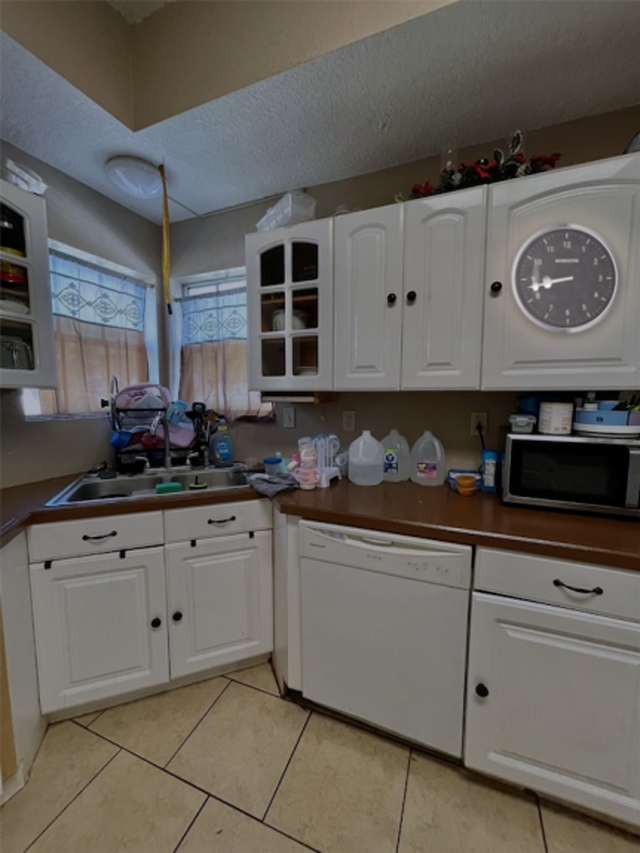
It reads **8:43**
